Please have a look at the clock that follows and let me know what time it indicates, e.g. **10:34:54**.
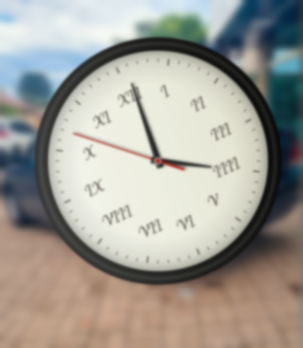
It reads **4:00:52**
